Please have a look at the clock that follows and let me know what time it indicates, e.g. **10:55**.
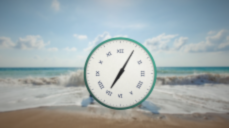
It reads **7:05**
